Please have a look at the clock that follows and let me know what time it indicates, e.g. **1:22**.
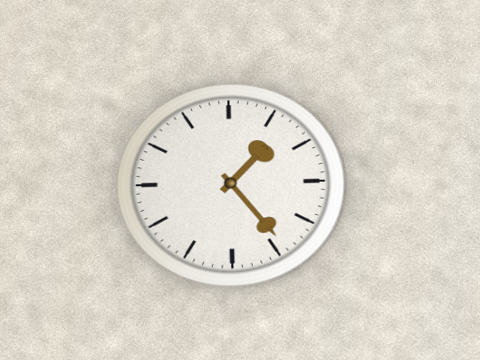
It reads **1:24**
